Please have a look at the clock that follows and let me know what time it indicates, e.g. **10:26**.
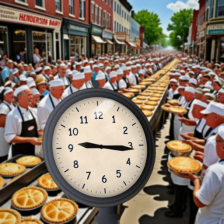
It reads **9:16**
